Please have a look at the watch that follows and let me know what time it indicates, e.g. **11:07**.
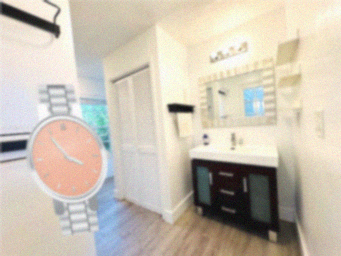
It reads **3:54**
